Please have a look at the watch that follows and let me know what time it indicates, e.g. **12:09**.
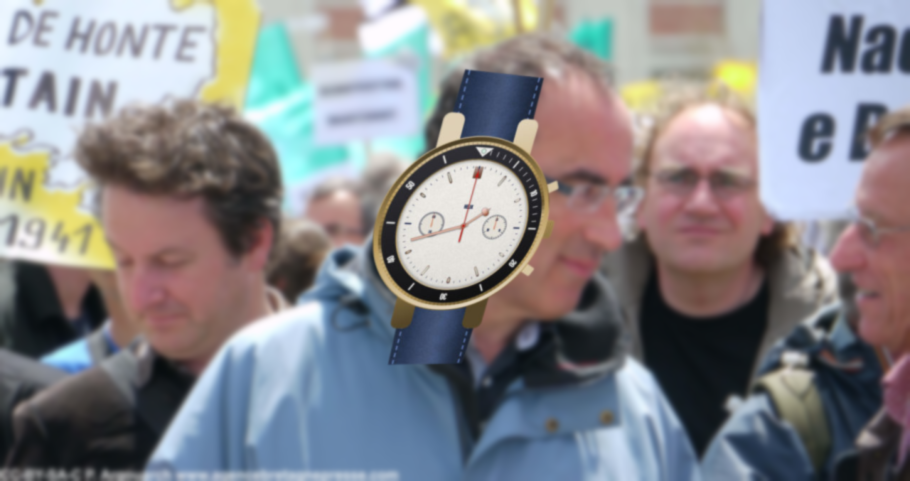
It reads **1:42**
